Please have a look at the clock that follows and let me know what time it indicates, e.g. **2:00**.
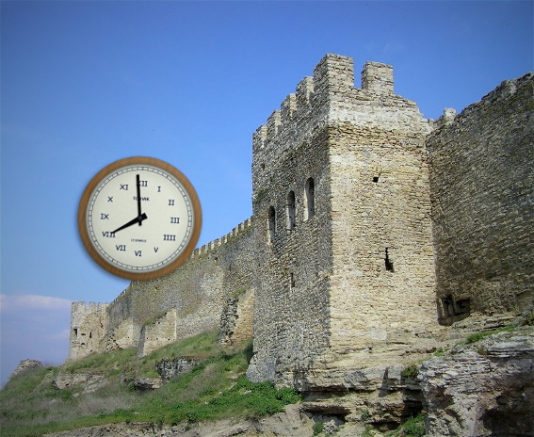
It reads **7:59**
